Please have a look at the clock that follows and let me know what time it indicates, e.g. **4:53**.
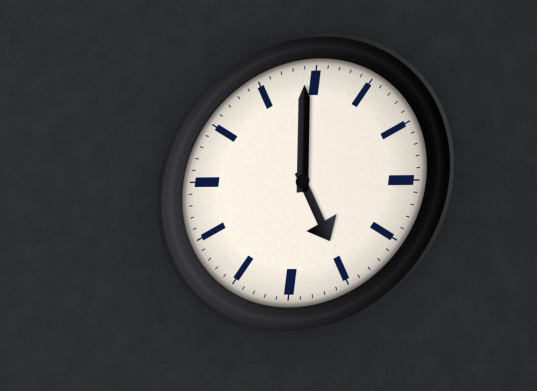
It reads **4:59**
